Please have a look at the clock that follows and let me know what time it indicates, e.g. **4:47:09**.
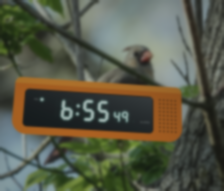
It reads **6:55:49**
